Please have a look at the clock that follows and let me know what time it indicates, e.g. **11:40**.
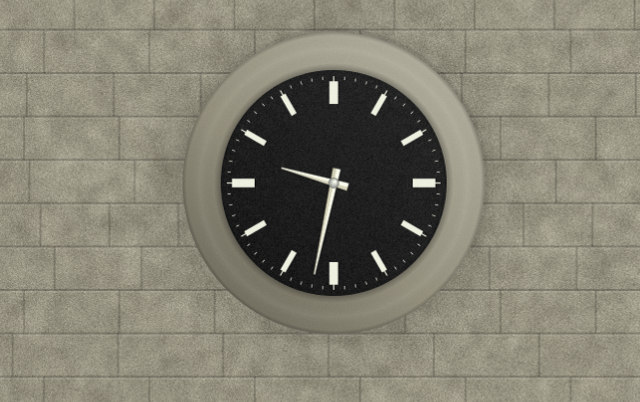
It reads **9:32**
